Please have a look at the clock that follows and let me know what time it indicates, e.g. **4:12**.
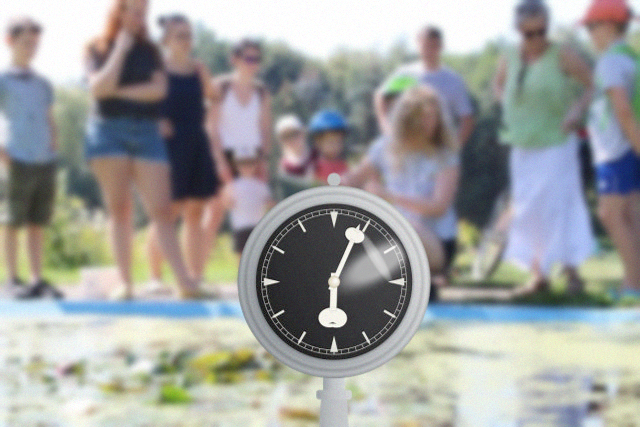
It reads **6:04**
